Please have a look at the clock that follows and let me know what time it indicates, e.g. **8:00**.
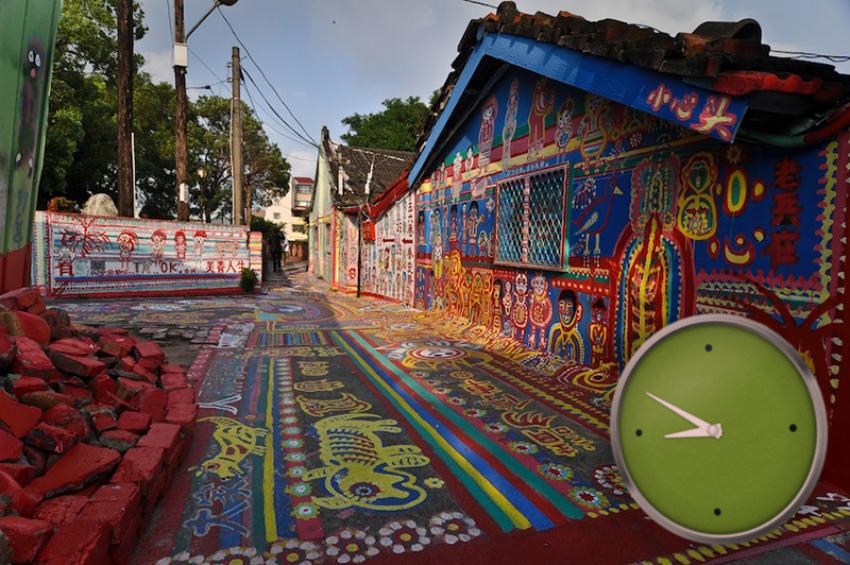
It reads **8:50**
